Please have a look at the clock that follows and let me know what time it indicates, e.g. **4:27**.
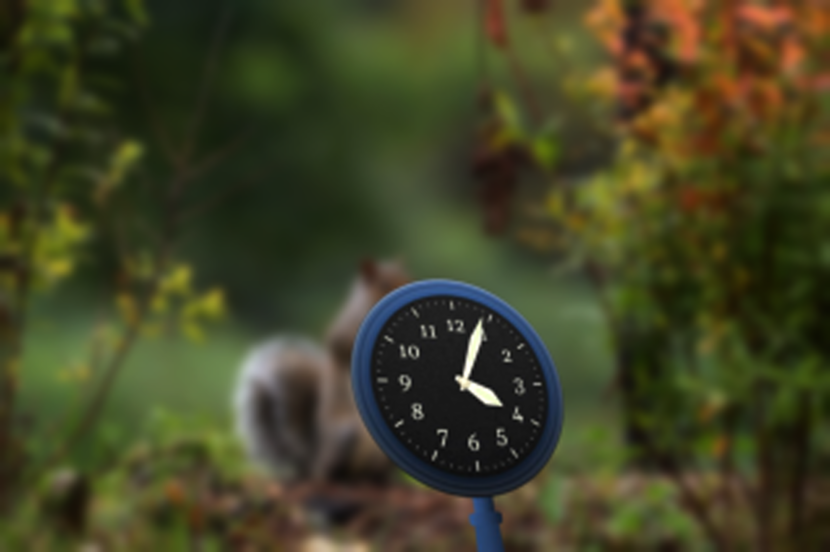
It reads **4:04**
